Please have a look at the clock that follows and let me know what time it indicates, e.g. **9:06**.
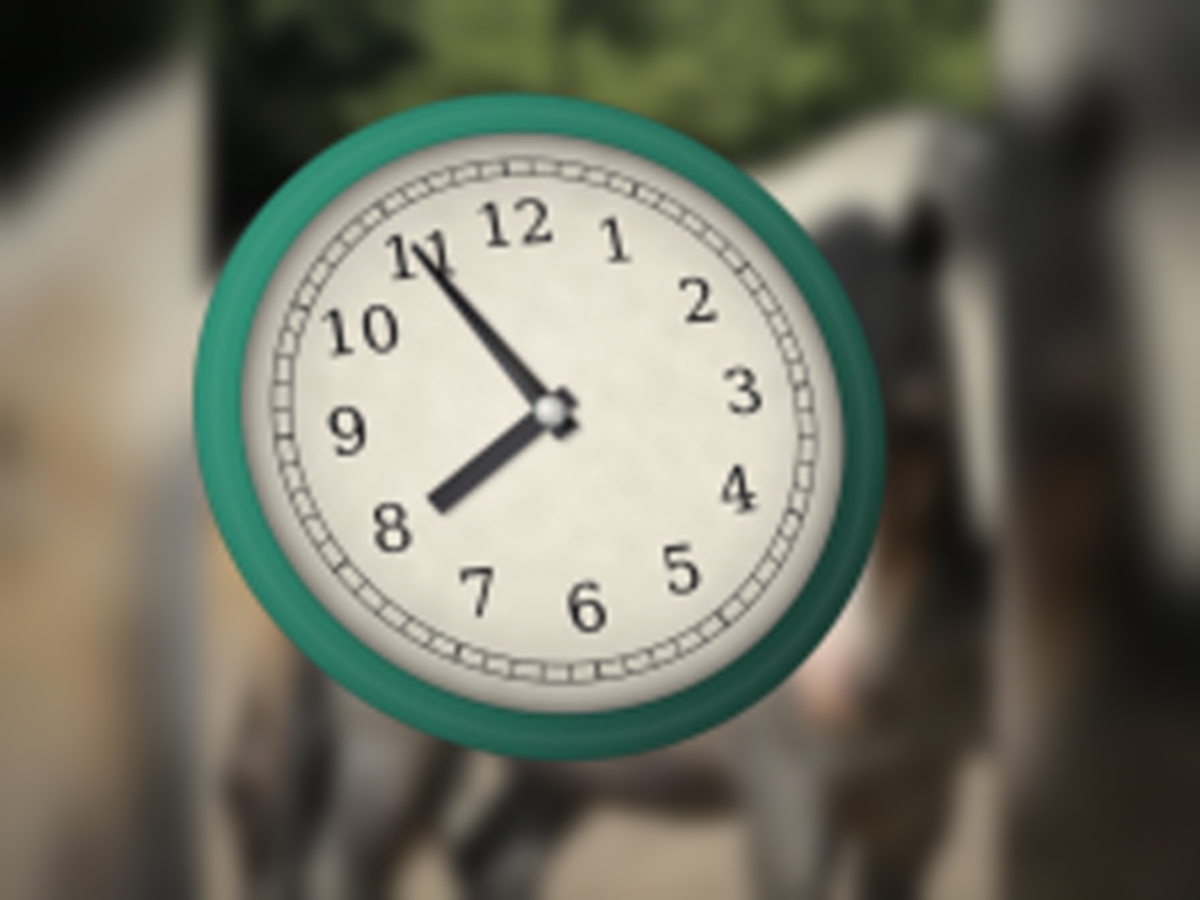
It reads **7:55**
